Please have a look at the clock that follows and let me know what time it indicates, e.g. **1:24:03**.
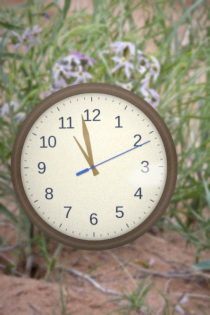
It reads **10:58:11**
